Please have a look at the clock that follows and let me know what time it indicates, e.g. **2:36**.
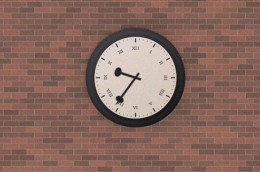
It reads **9:36**
